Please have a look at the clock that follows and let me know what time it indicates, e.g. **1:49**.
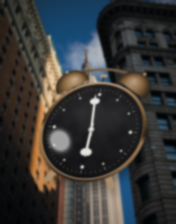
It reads **5:59**
